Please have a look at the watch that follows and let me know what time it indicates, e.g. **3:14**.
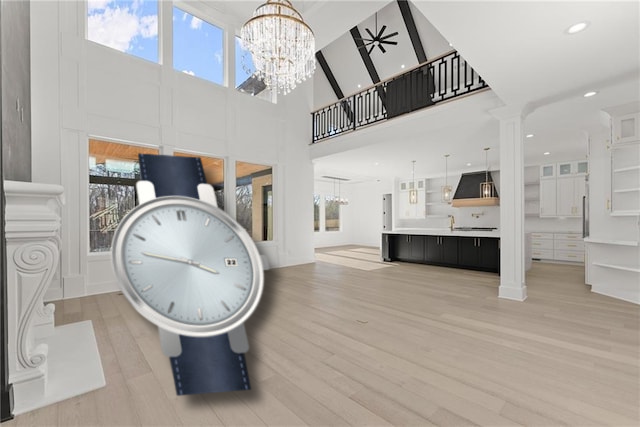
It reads **3:47**
